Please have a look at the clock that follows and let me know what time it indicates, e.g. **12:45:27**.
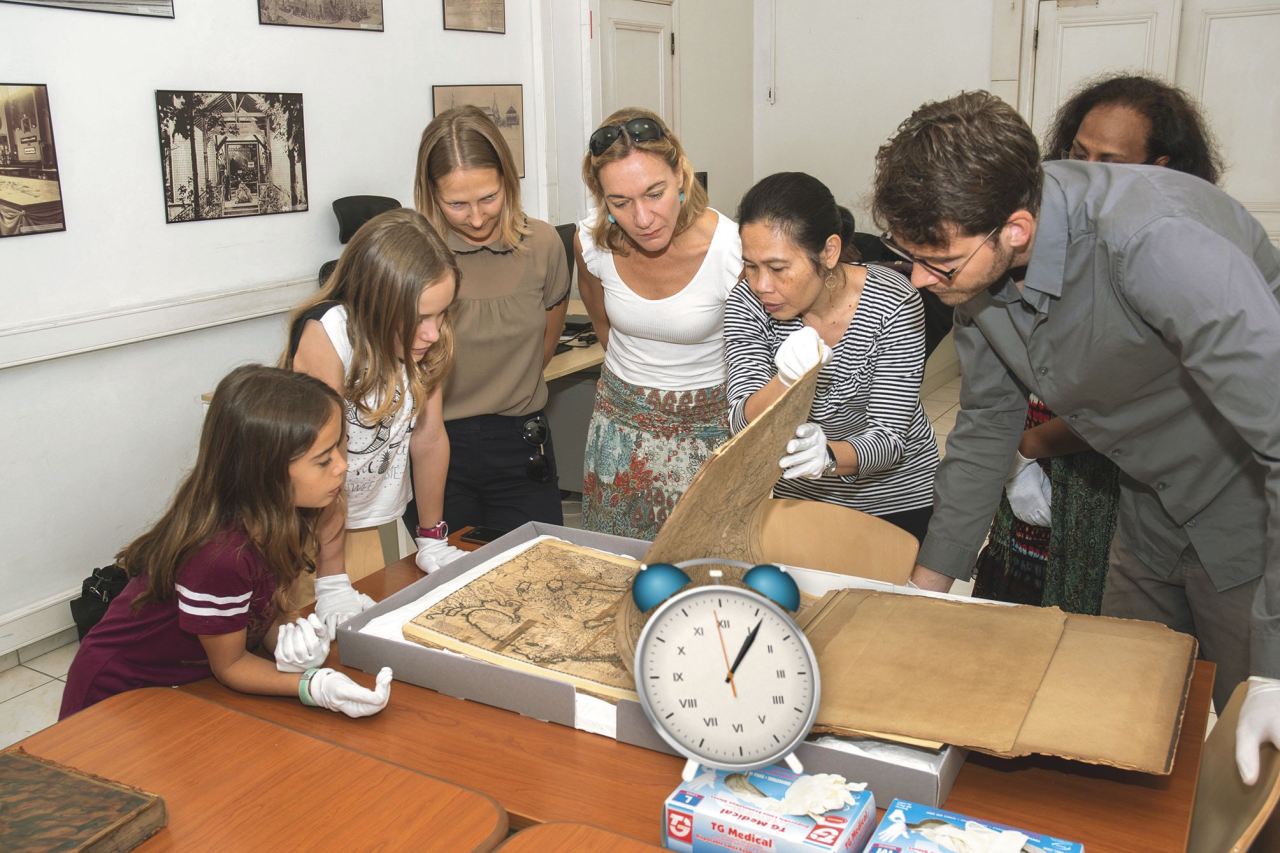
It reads **1:05:59**
